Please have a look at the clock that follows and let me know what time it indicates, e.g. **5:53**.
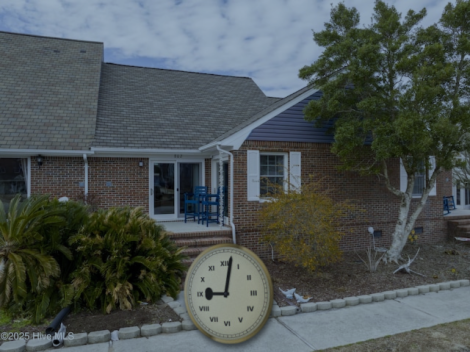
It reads **9:02**
